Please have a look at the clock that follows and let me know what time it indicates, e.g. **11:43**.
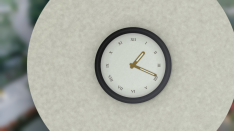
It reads **1:19**
